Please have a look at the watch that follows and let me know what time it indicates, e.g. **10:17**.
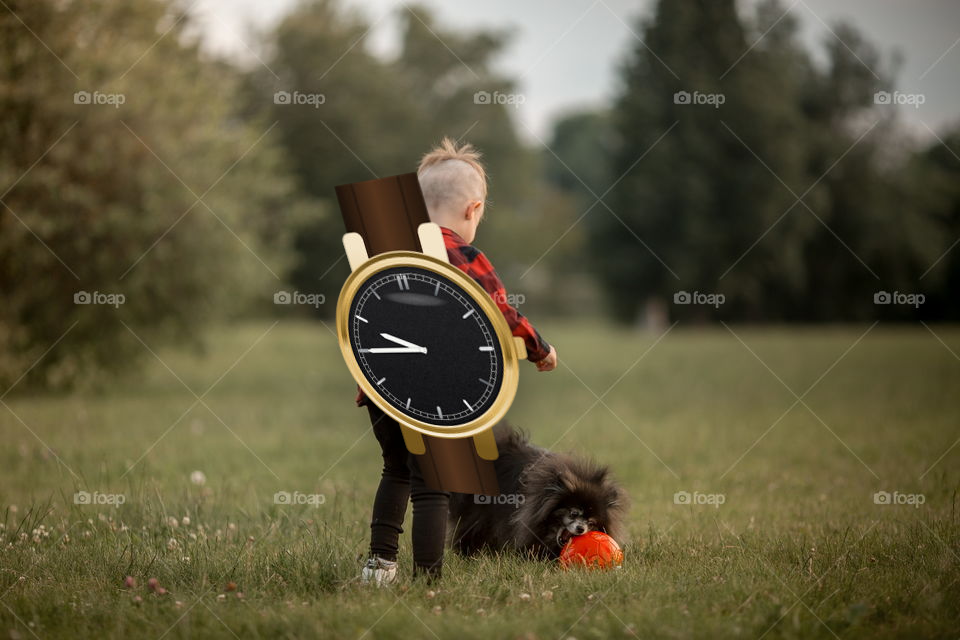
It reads **9:45**
